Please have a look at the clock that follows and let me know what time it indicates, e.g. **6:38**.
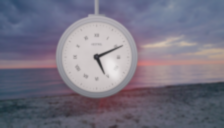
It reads **5:11**
